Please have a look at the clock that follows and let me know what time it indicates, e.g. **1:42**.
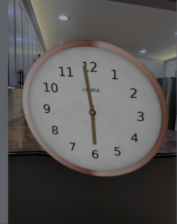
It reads **5:59**
